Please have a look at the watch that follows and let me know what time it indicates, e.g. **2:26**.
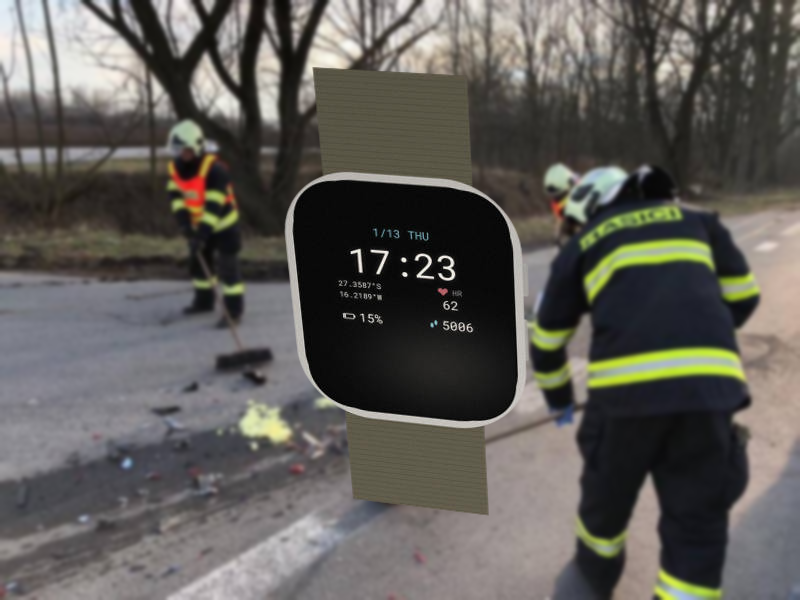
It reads **17:23**
